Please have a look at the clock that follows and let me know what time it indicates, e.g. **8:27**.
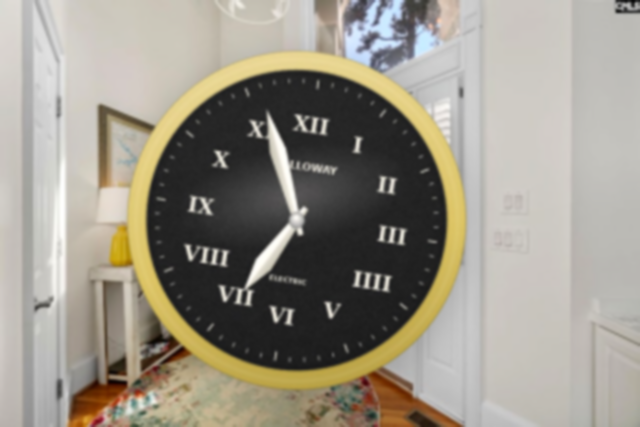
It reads **6:56**
